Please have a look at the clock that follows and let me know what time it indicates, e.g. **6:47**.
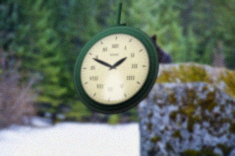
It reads **1:49**
